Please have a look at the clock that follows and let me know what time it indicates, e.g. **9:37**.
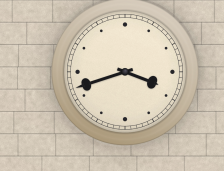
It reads **3:42**
